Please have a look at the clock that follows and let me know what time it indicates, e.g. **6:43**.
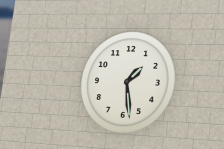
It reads **1:28**
